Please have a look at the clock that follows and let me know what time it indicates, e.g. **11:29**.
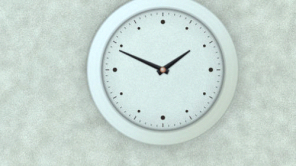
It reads **1:49**
